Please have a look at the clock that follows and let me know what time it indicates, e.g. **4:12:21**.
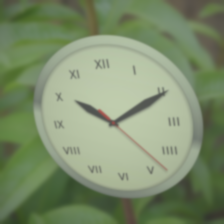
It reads **10:10:23**
